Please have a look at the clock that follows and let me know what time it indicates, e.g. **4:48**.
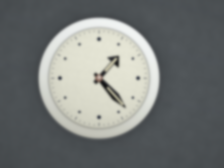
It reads **1:23**
